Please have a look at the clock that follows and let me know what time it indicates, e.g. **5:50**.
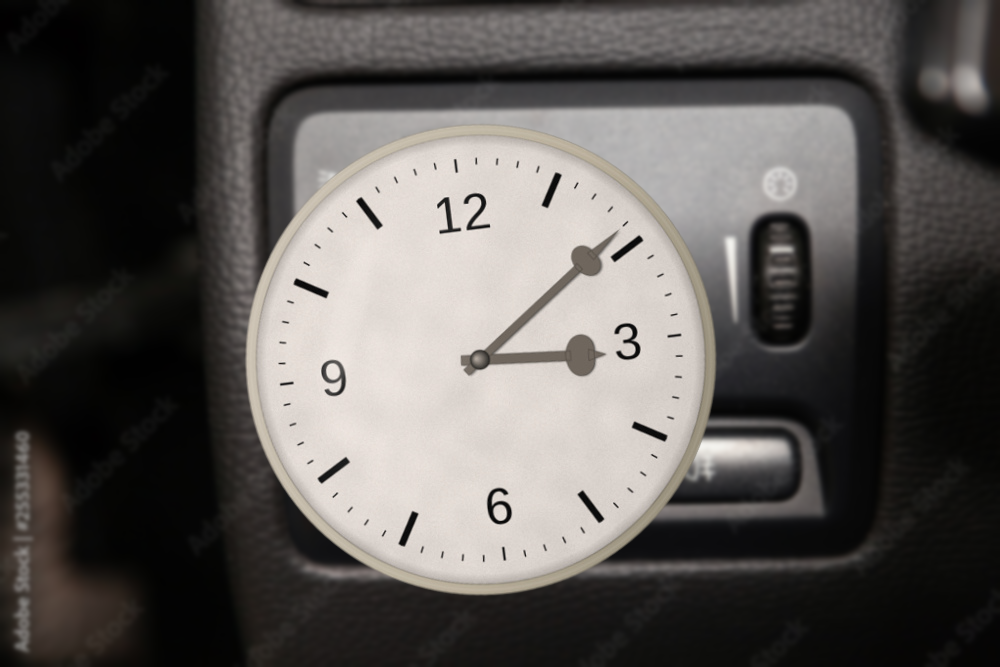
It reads **3:09**
